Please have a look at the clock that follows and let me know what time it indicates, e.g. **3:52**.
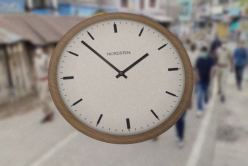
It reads **1:53**
